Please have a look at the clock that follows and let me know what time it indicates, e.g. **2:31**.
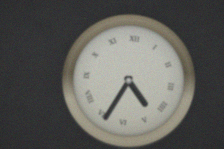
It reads **4:34**
